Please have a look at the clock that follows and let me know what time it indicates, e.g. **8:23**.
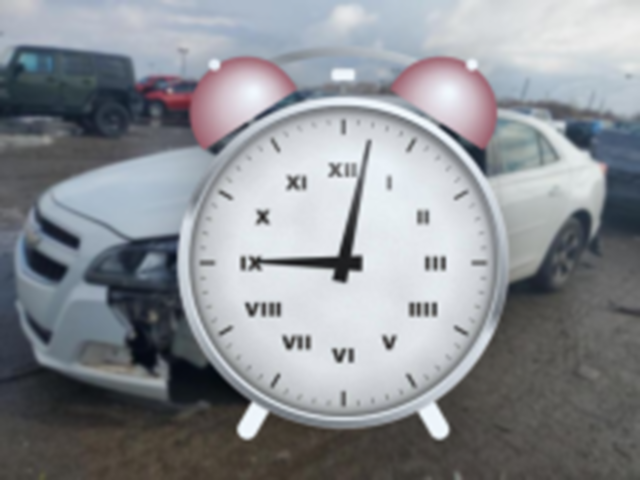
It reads **9:02**
